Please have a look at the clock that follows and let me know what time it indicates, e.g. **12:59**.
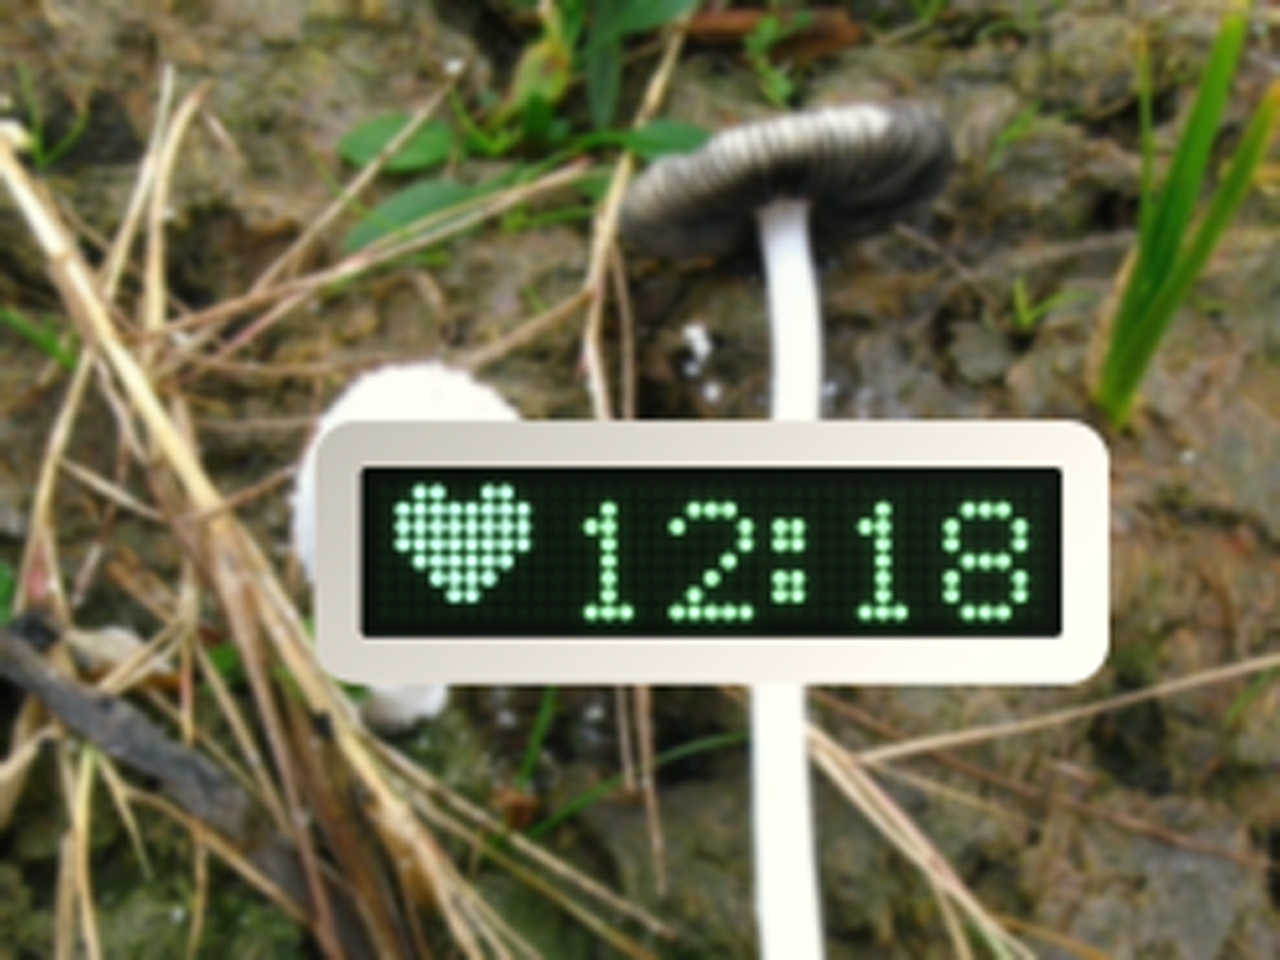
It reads **12:18**
